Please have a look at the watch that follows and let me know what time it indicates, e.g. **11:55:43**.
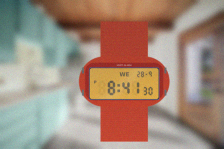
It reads **8:41:30**
